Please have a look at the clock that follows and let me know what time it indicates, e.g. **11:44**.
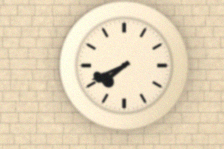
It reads **7:41**
